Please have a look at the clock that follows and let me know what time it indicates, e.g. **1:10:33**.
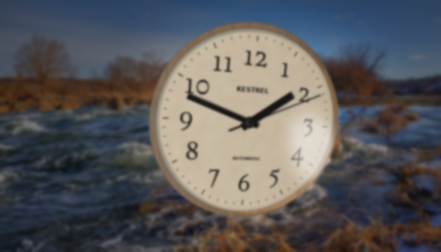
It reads **1:48:11**
